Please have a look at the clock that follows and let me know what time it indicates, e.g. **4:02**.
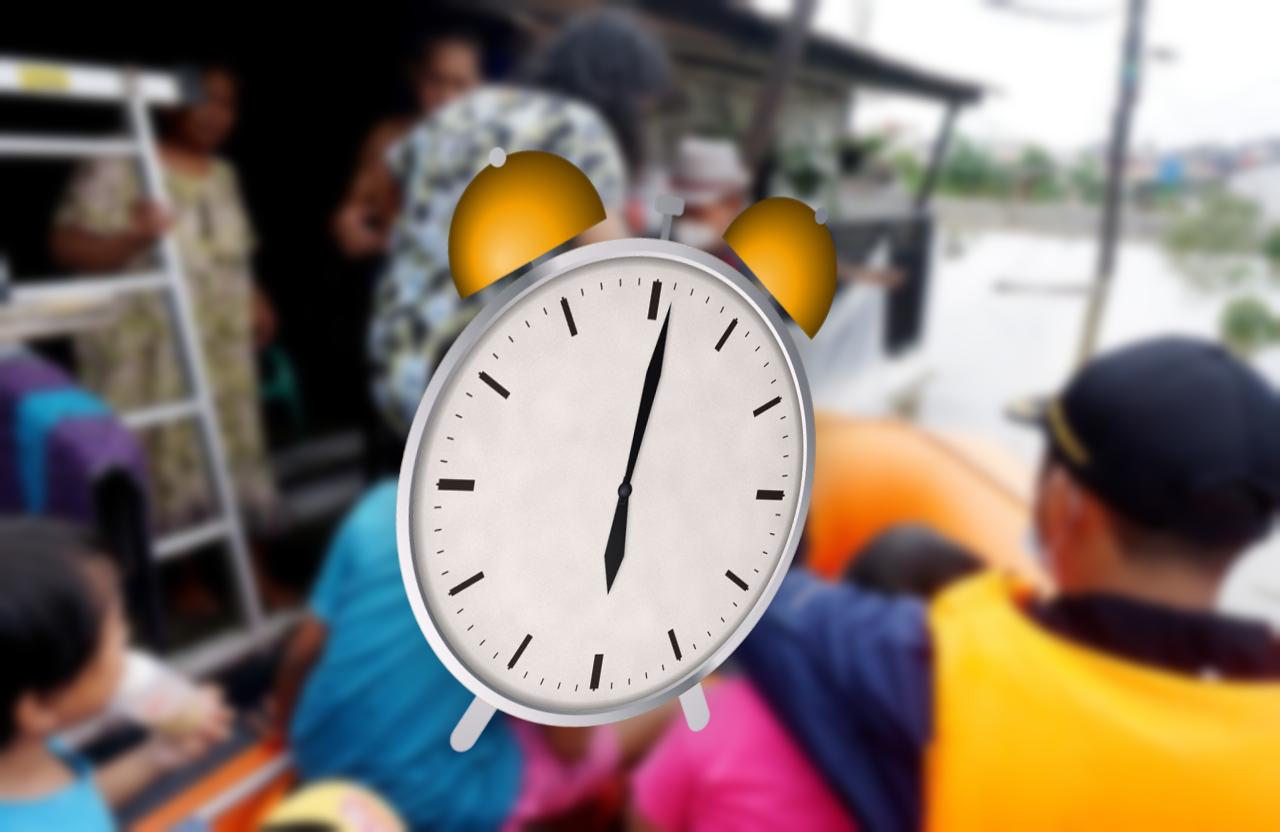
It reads **6:01**
